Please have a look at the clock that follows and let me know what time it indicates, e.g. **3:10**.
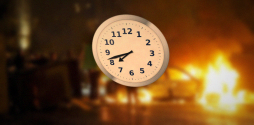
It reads **7:42**
